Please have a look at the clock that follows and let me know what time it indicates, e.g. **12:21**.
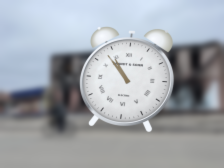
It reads **10:53**
